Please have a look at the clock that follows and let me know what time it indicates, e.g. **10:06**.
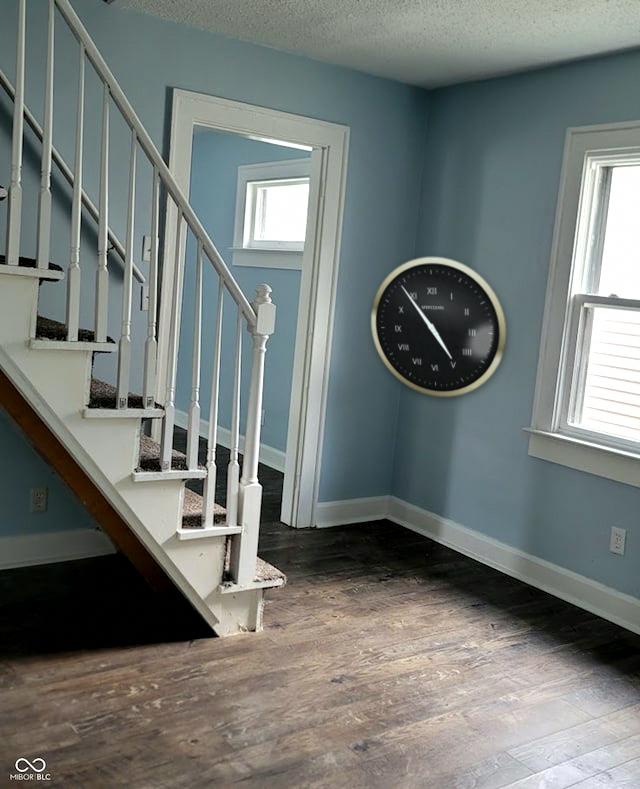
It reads **4:54**
